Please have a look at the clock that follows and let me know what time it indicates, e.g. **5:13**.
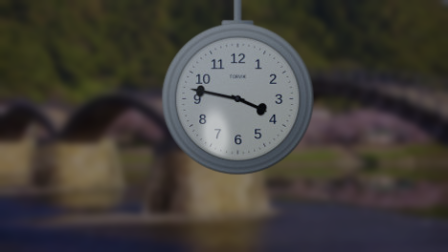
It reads **3:47**
